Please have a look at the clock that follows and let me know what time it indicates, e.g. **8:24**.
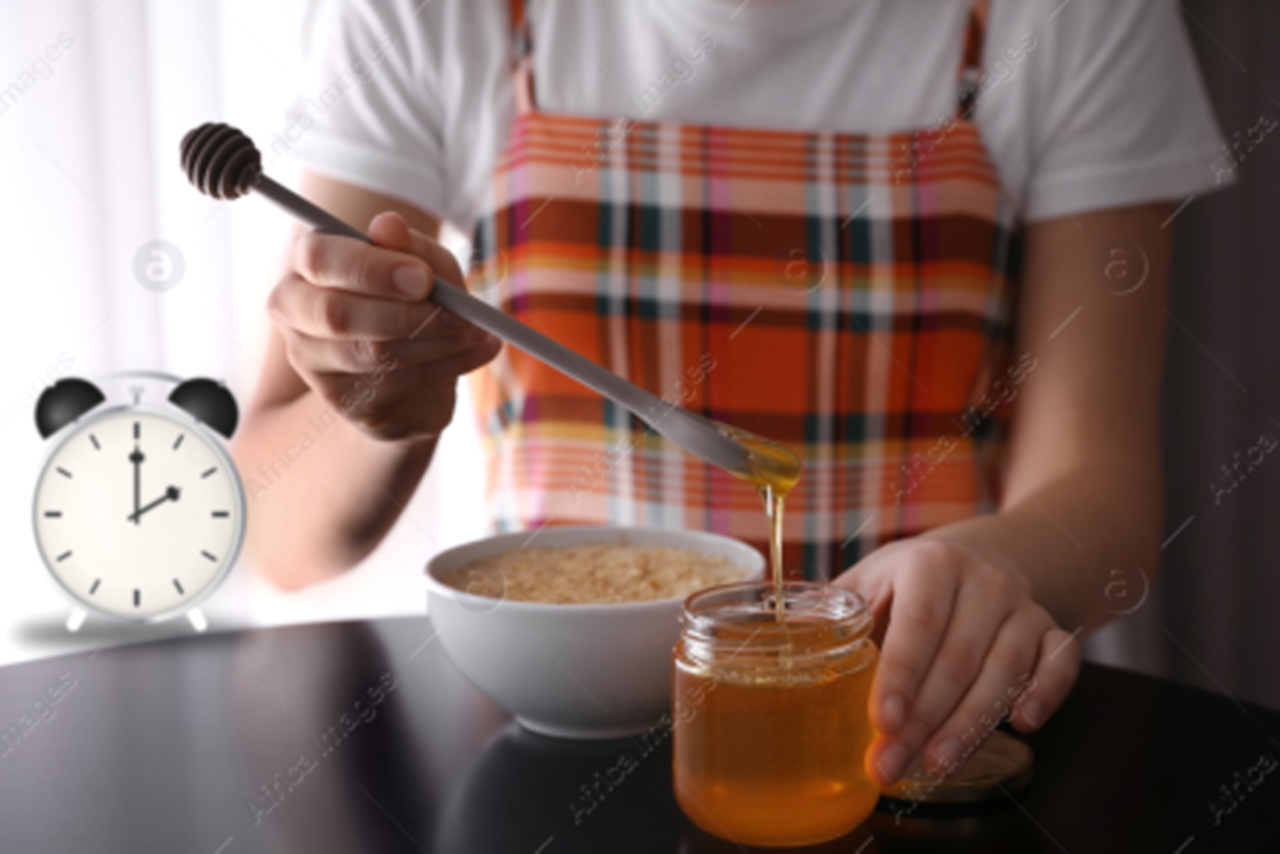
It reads **2:00**
